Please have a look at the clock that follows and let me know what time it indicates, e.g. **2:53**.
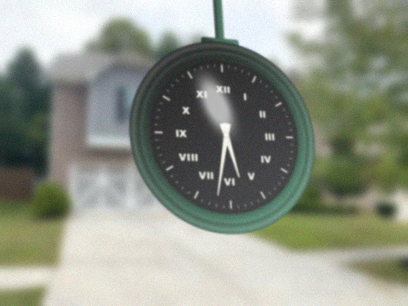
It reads **5:32**
